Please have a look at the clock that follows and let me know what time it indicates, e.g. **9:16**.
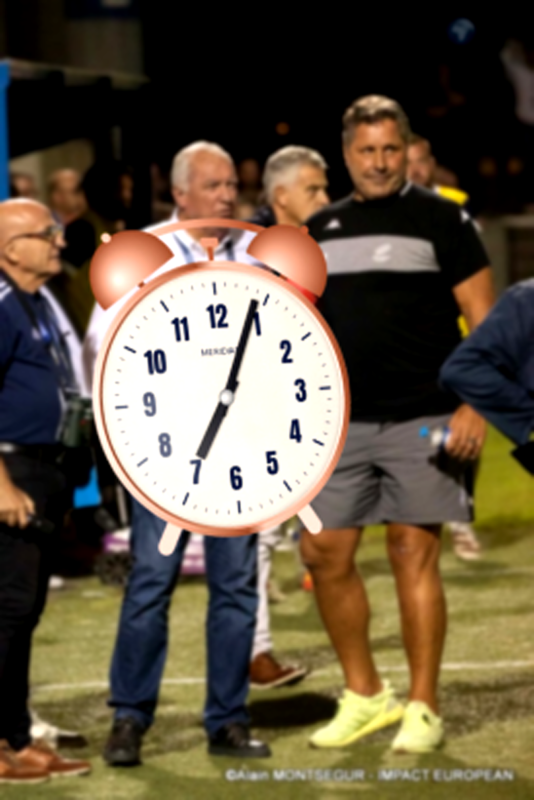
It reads **7:04**
